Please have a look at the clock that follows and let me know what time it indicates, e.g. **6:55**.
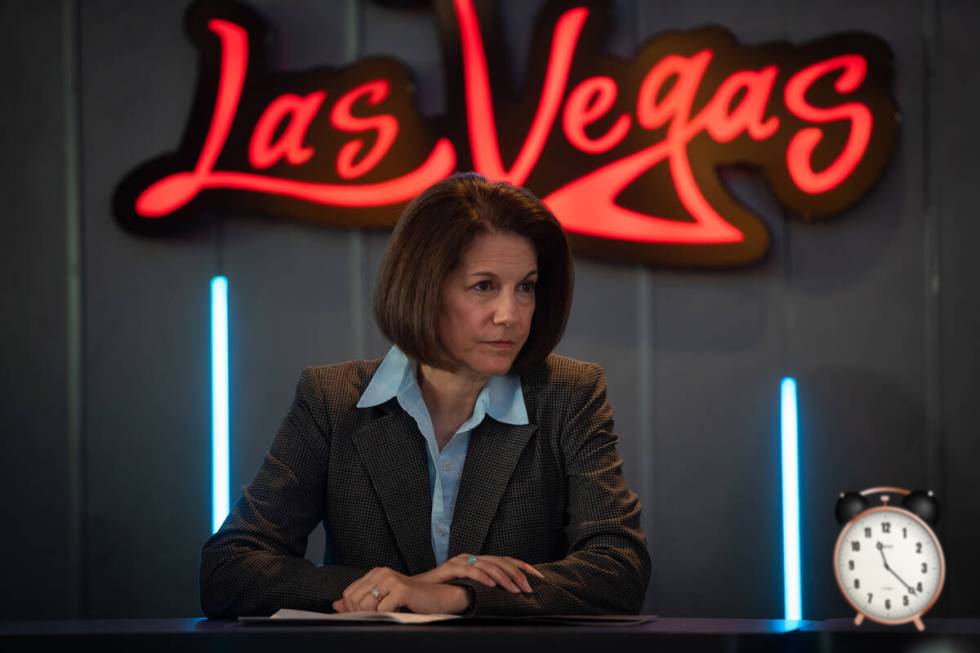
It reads **11:22**
